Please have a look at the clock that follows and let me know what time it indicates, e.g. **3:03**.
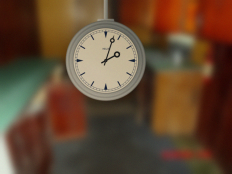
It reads **2:03**
